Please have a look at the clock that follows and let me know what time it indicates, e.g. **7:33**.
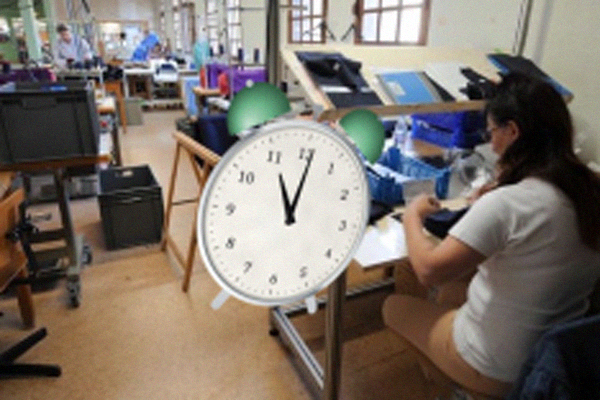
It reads **11:01**
